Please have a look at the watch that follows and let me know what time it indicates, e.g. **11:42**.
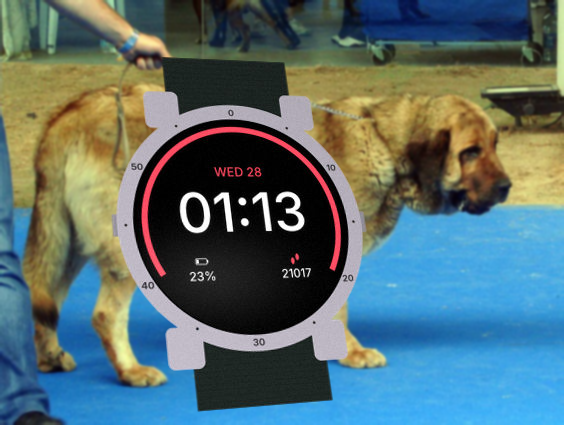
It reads **1:13**
